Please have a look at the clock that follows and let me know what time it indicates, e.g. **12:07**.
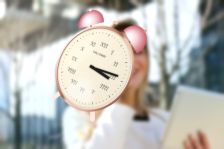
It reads **3:14**
